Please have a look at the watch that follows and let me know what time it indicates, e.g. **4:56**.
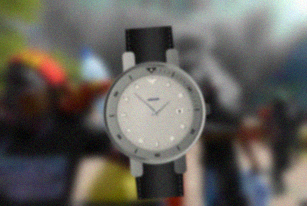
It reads **1:53**
